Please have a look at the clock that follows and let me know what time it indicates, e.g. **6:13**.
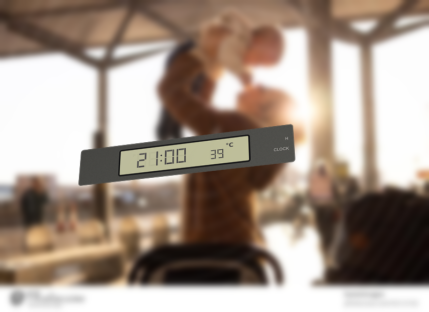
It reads **21:00**
